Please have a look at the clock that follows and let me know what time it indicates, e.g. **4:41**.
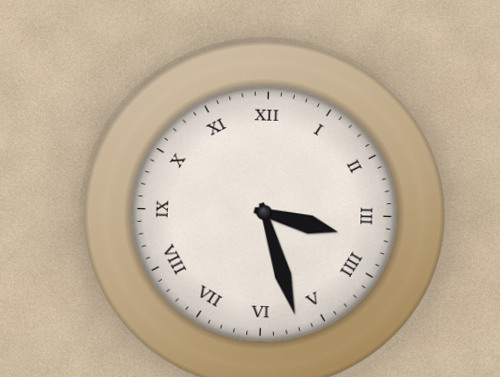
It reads **3:27**
